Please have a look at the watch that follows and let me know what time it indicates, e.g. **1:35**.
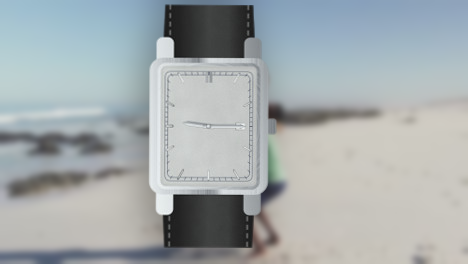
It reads **9:15**
